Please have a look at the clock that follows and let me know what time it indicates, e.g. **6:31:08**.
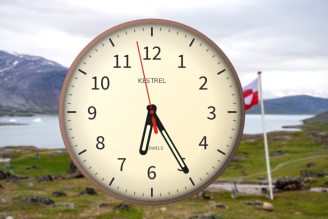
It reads **6:24:58**
